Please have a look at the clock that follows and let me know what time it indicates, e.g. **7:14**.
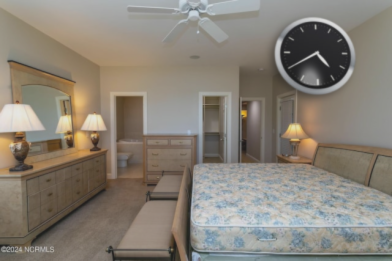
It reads **4:40**
